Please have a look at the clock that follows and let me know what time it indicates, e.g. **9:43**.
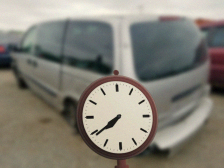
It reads **7:39**
